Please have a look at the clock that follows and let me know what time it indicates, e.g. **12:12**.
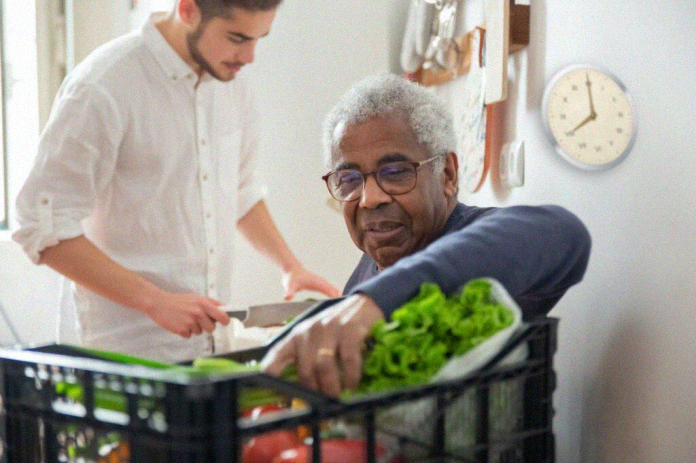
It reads **8:00**
